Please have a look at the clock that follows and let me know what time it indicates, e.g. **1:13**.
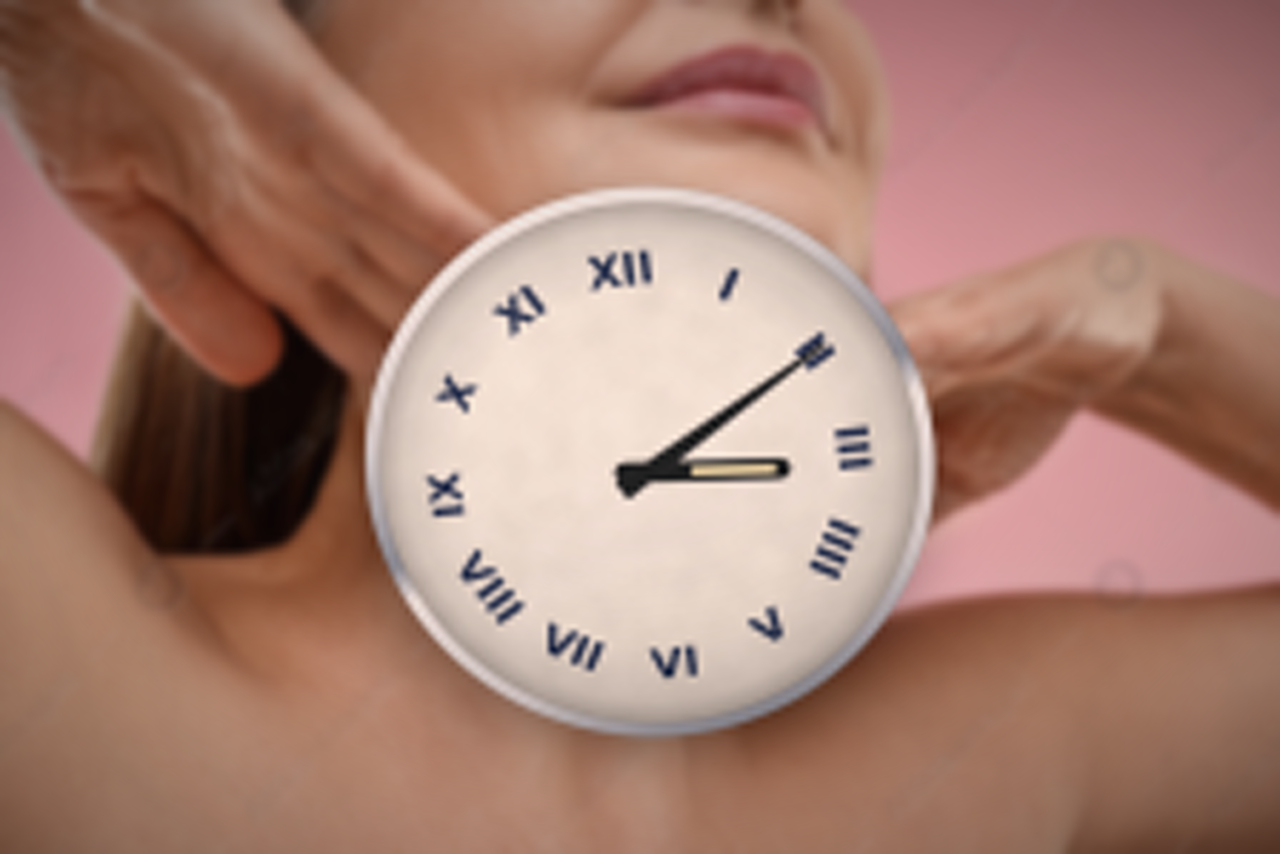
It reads **3:10**
